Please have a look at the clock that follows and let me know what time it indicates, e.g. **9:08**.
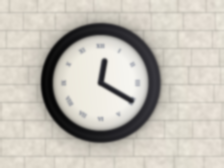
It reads **12:20**
